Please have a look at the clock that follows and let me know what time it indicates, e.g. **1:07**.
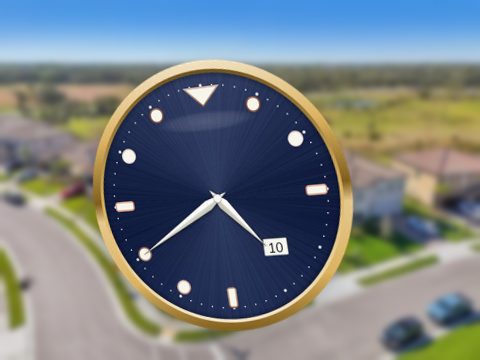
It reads **4:40**
